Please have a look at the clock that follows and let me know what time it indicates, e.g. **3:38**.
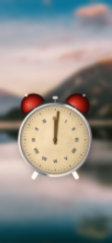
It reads **12:01**
